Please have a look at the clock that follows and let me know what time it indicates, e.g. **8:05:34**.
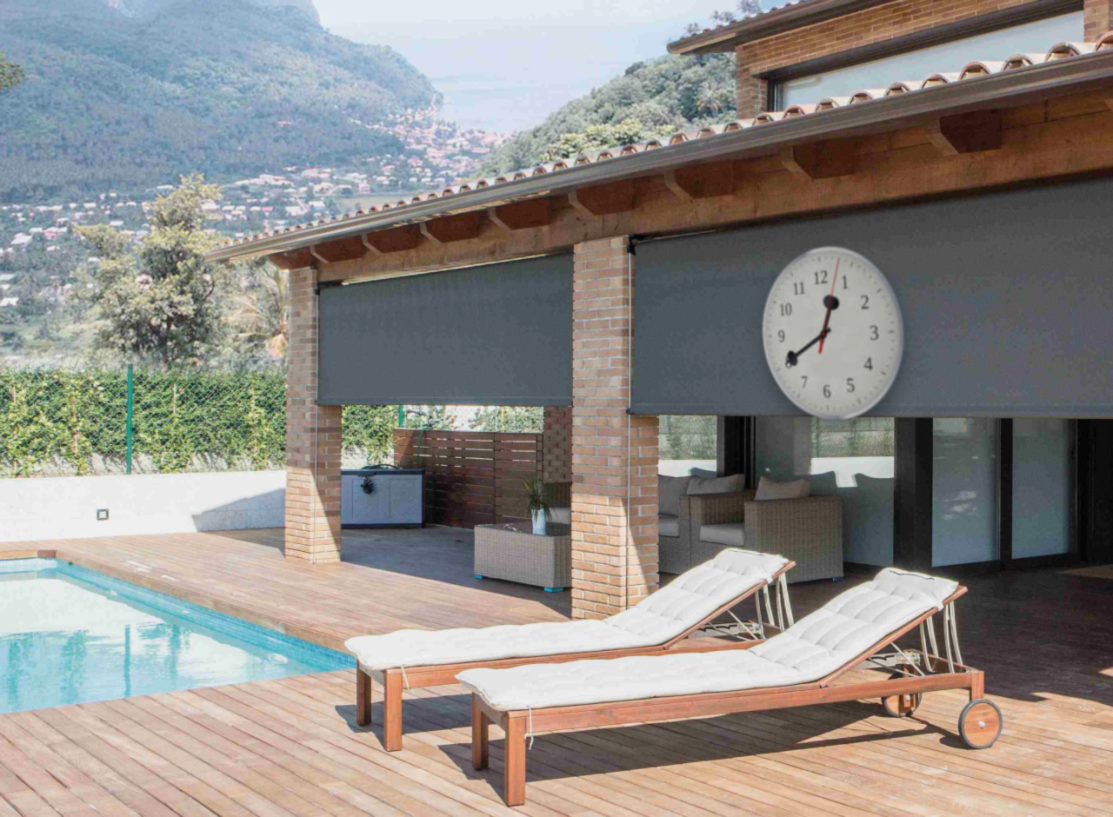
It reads **12:40:03**
